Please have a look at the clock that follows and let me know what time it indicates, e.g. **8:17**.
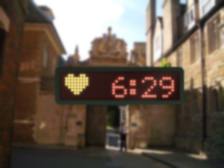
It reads **6:29**
